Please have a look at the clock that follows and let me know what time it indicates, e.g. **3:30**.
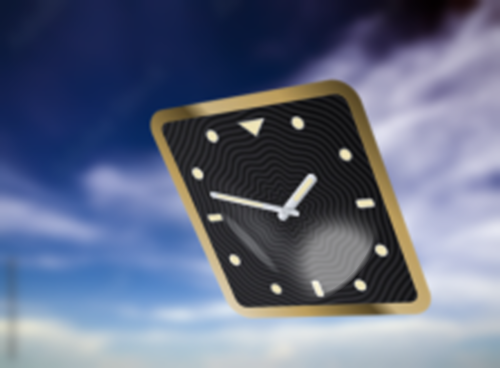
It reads **1:48**
